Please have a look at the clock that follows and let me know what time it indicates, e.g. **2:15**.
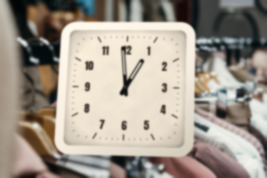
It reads **12:59**
